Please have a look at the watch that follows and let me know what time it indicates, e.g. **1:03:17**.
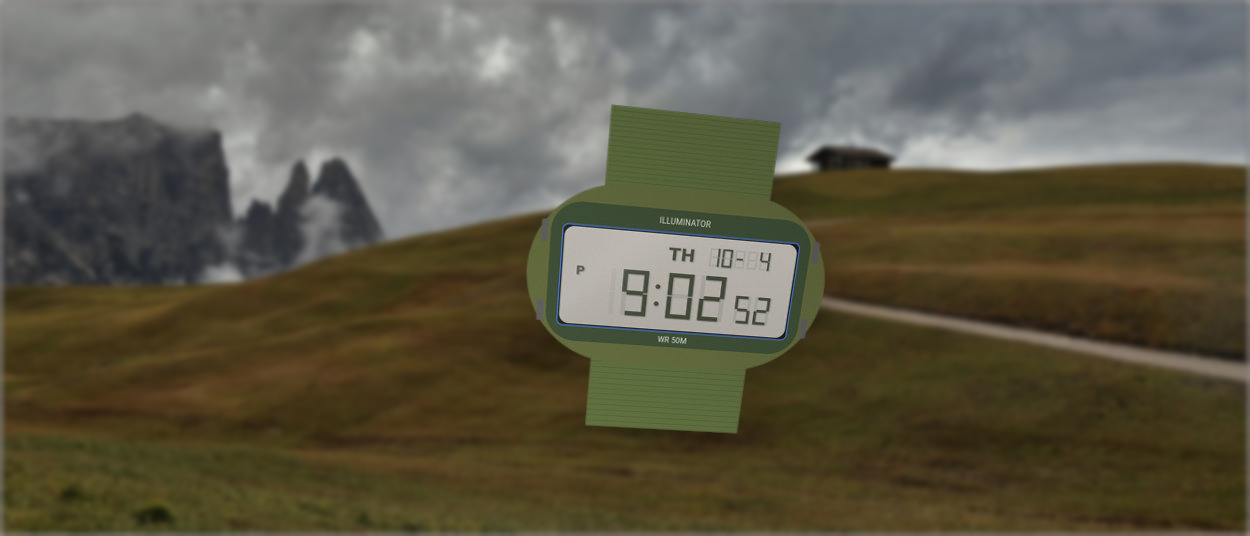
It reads **9:02:52**
